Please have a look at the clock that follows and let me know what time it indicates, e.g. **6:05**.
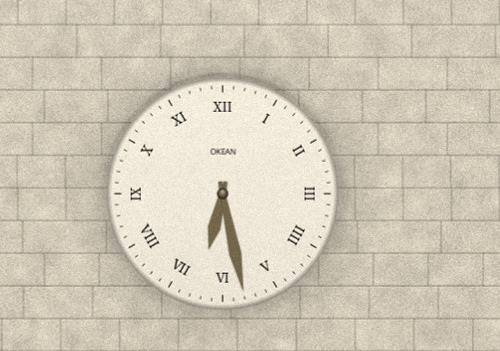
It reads **6:28**
